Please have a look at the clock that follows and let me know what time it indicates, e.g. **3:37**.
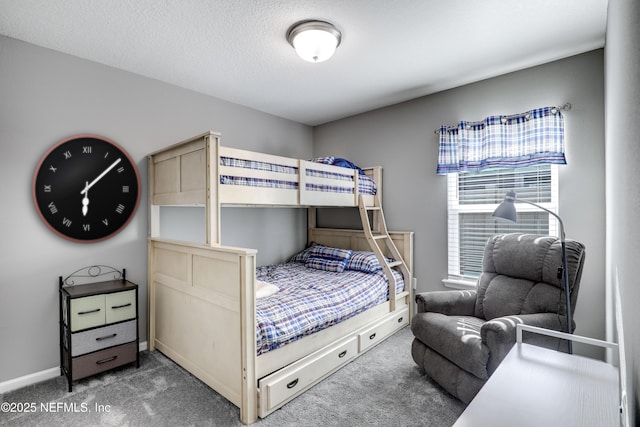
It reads **6:08**
